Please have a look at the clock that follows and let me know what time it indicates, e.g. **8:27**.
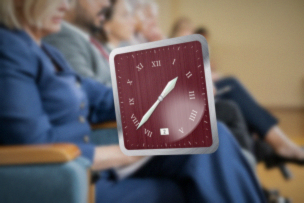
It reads **1:38**
